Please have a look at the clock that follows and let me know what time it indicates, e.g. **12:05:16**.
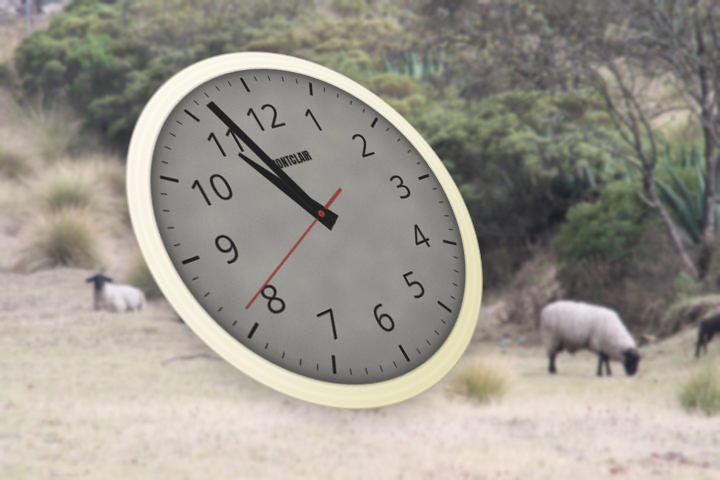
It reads **10:56:41**
